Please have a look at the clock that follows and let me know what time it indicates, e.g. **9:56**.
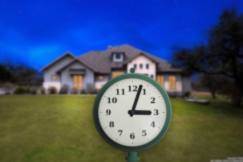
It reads **3:03**
